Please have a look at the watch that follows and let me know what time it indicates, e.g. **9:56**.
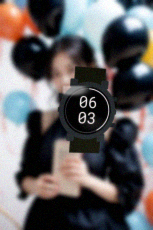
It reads **6:03**
